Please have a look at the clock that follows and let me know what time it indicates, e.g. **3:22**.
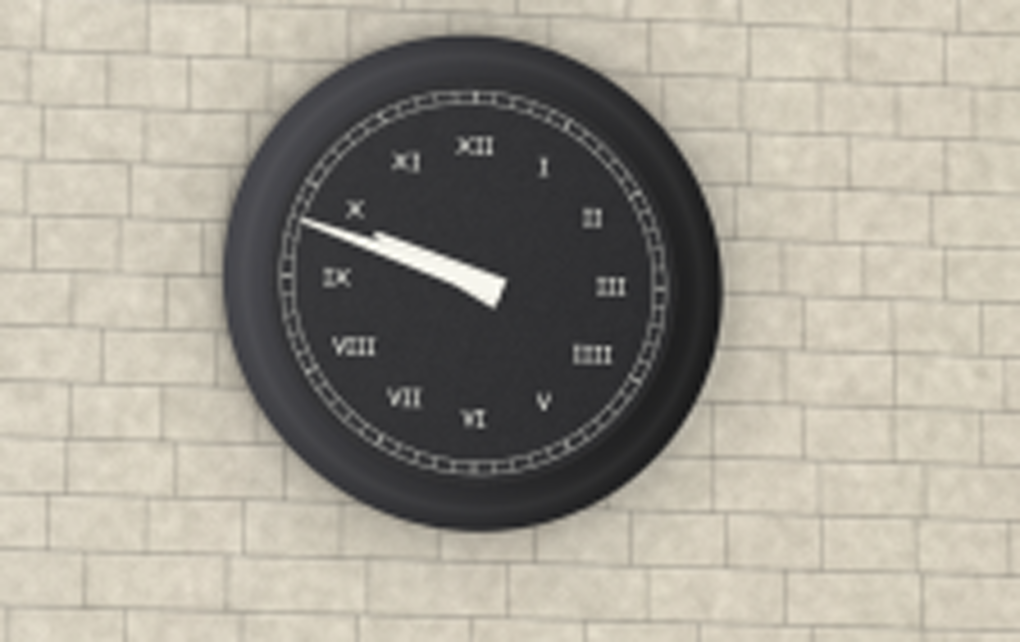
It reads **9:48**
